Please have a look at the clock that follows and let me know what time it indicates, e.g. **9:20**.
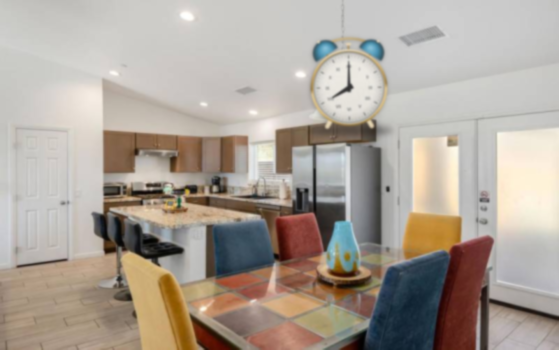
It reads **8:00**
